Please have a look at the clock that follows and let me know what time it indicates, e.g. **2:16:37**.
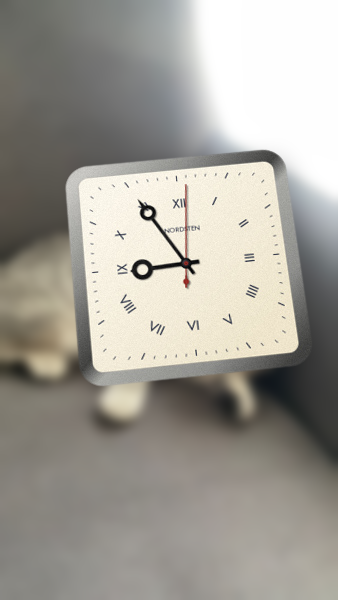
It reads **8:55:01**
